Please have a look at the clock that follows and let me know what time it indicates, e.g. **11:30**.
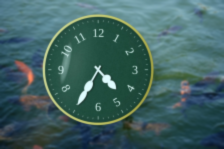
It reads **4:35**
